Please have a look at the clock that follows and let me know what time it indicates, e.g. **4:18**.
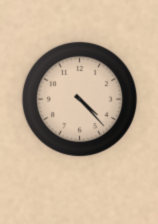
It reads **4:23**
